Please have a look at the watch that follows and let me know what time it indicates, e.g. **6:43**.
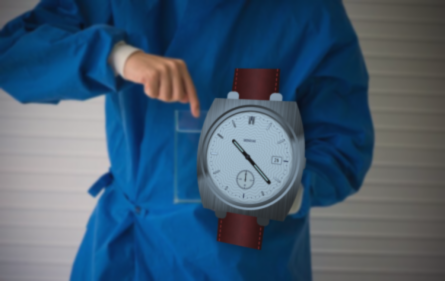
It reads **10:22**
